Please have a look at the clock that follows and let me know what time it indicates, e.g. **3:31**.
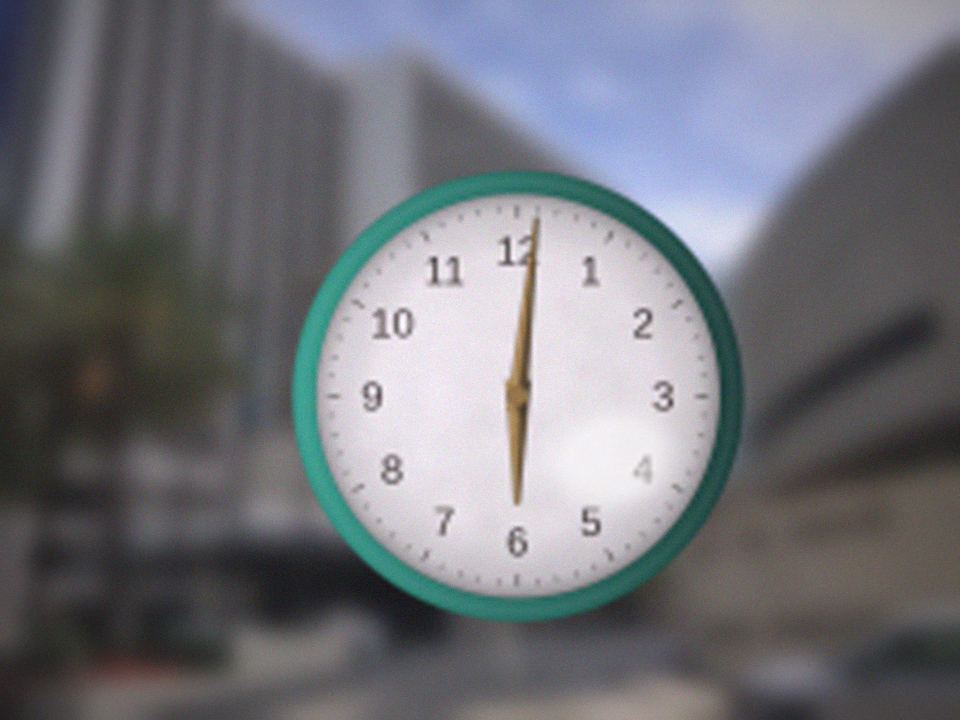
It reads **6:01**
